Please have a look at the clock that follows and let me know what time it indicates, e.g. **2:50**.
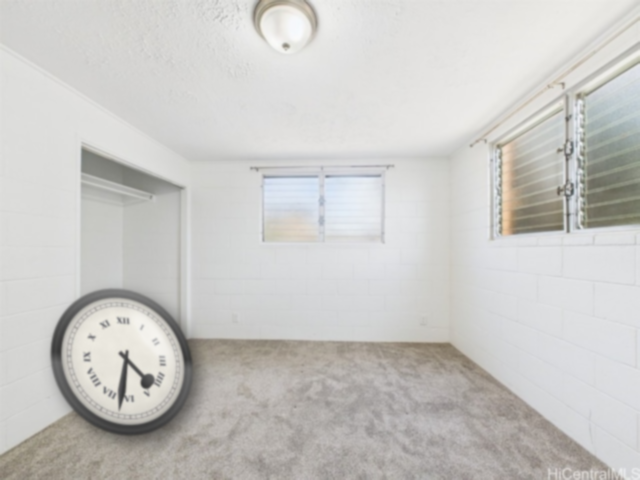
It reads **4:32**
